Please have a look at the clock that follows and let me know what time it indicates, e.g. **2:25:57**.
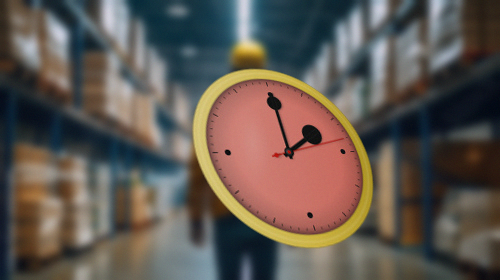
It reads **2:00:13**
